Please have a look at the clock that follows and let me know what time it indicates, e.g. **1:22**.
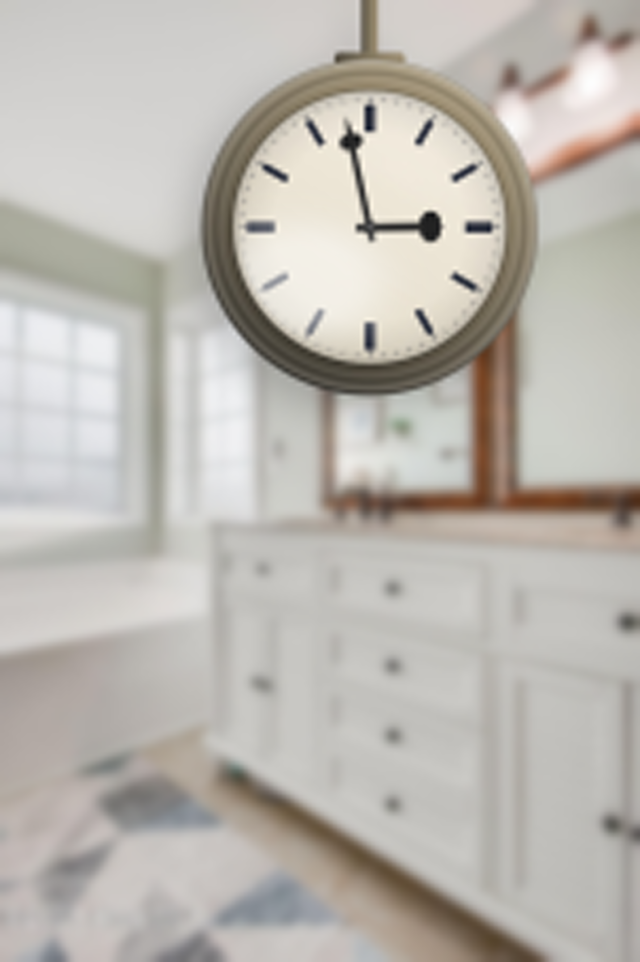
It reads **2:58**
